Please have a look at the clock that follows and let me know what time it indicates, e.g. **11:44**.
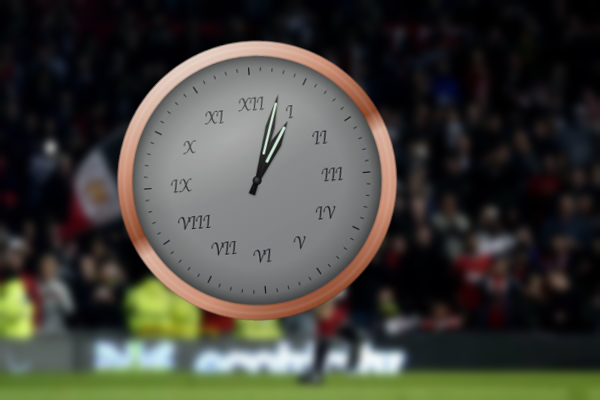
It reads **1:03**
